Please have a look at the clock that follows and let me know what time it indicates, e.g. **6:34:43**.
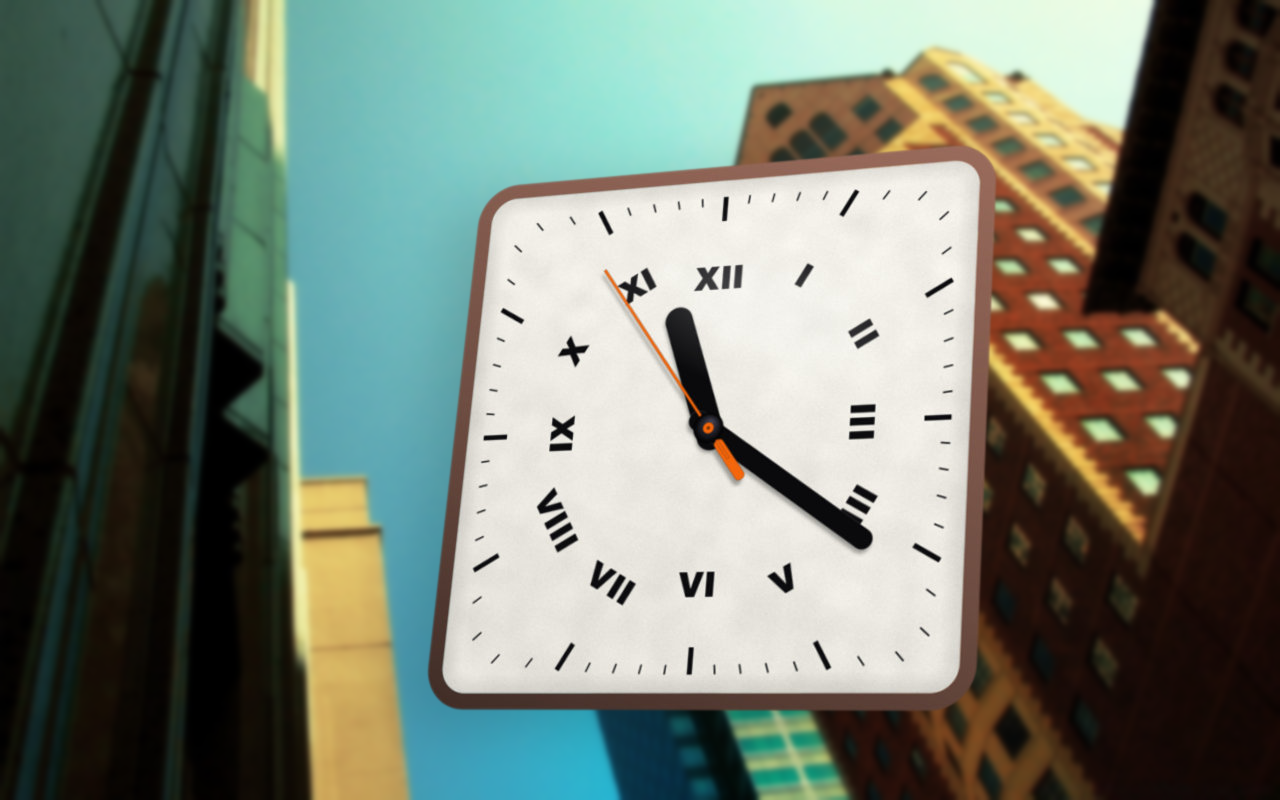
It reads **11:20:54**
